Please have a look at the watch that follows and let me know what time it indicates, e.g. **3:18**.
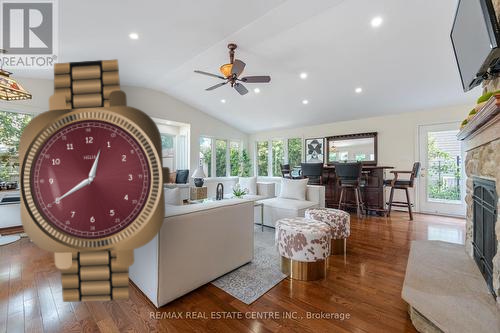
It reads **12:40**
